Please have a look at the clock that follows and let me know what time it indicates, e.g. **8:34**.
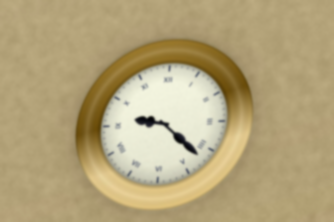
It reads **9:22**
